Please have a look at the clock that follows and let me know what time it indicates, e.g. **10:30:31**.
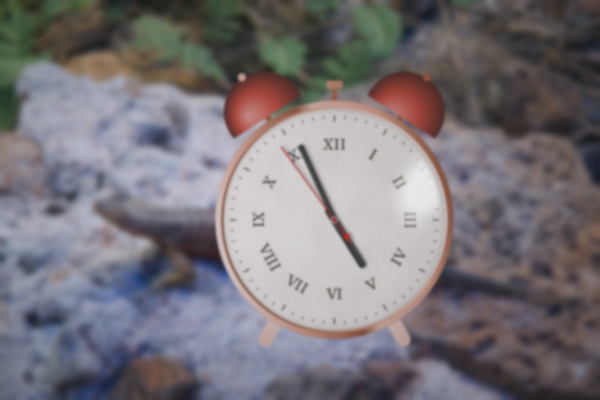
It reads **4:55:54**
